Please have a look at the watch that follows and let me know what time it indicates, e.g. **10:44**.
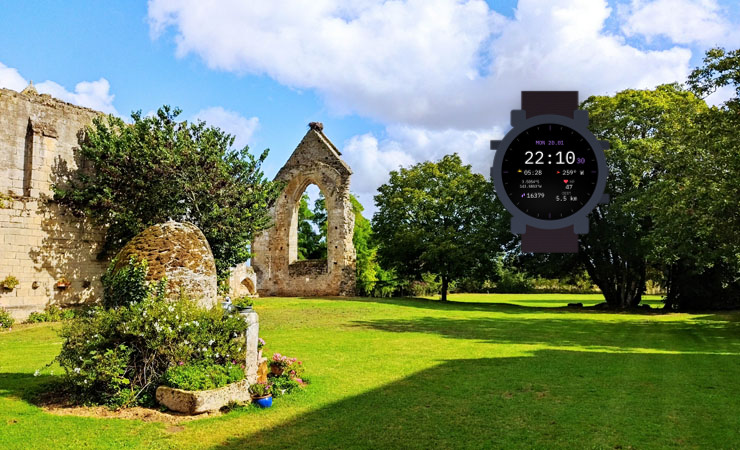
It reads **22:10**
